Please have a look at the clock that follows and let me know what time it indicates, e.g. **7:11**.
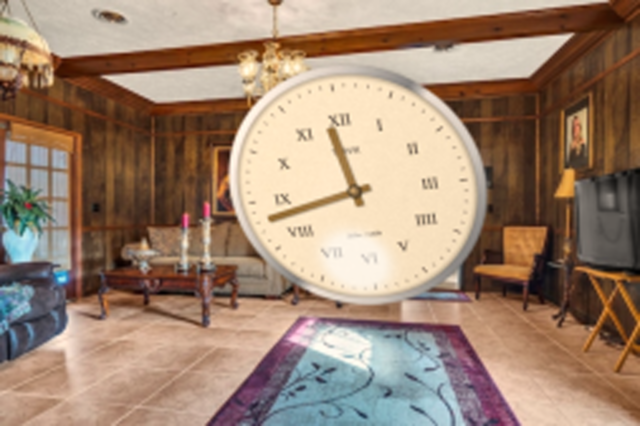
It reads **11:43**
